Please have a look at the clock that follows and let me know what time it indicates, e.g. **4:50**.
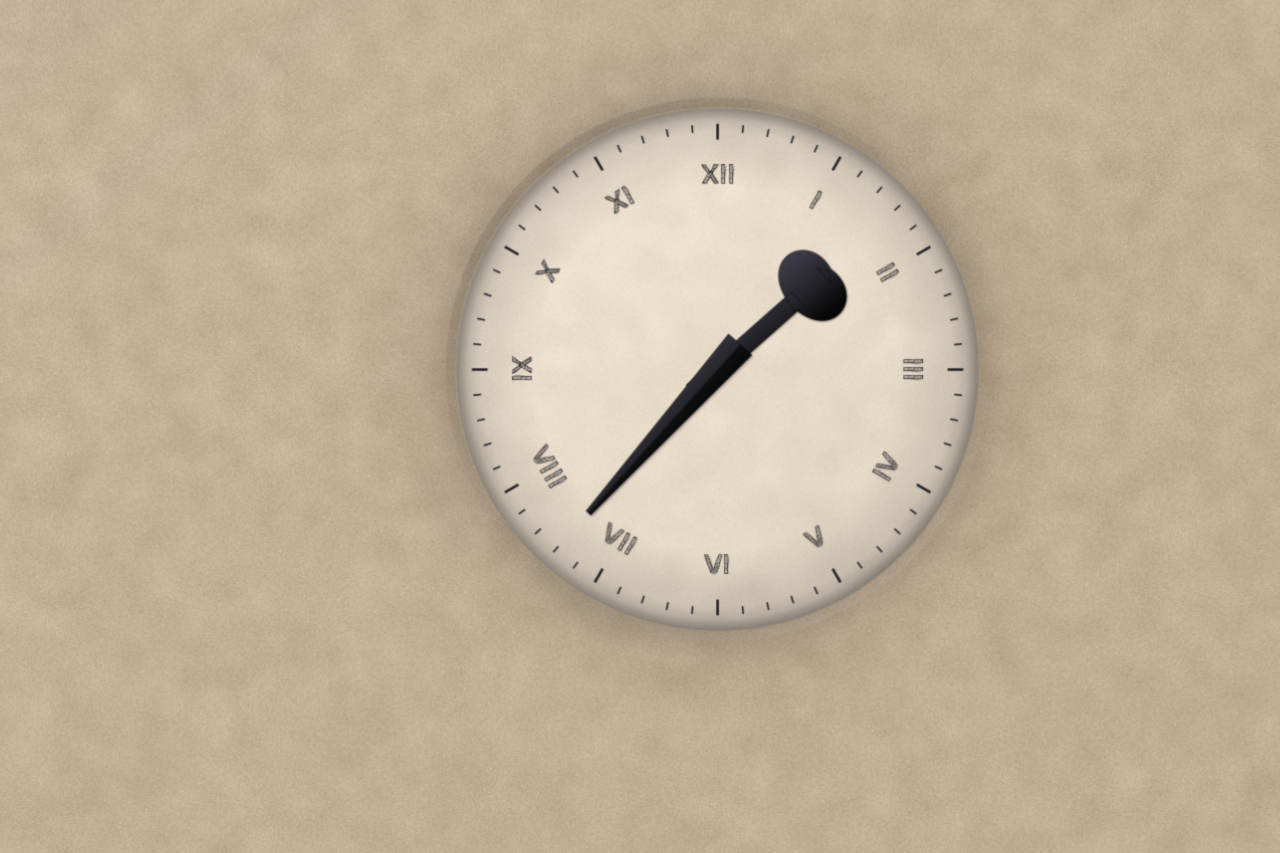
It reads **1:37**
